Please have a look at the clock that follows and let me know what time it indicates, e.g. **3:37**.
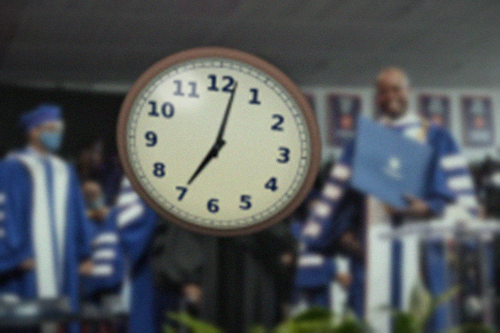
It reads **7:02**
